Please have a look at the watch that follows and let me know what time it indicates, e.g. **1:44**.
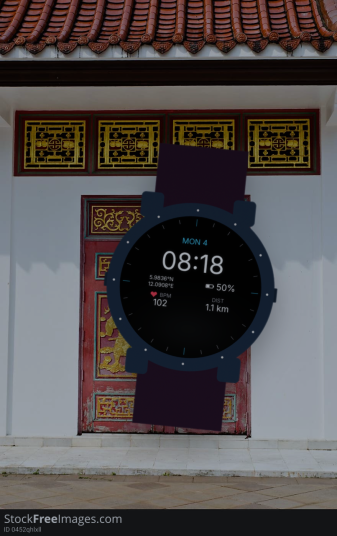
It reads **8:18**
